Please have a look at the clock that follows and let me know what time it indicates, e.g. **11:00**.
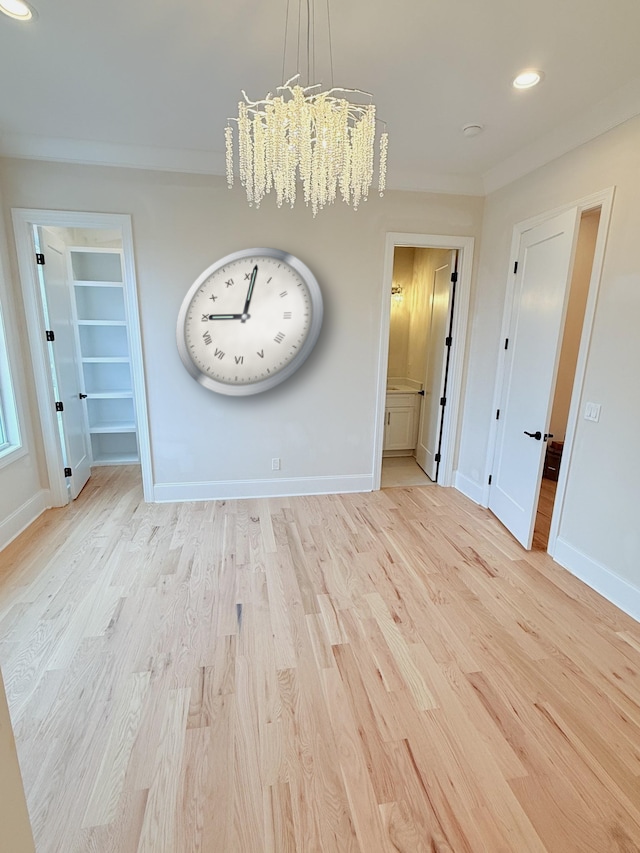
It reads **9:01**
